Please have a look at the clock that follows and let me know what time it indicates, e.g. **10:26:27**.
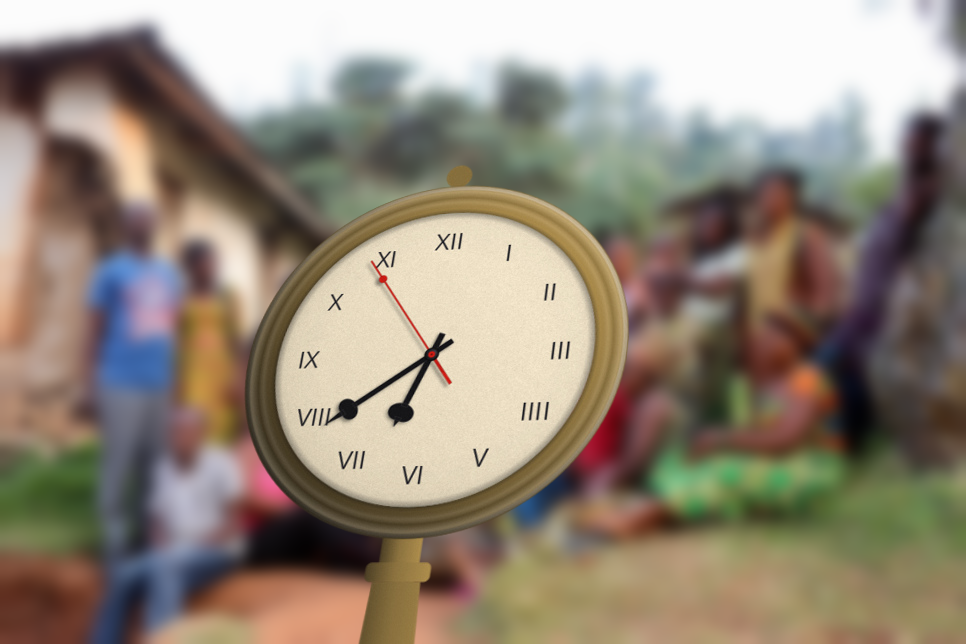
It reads **6:38:54**
